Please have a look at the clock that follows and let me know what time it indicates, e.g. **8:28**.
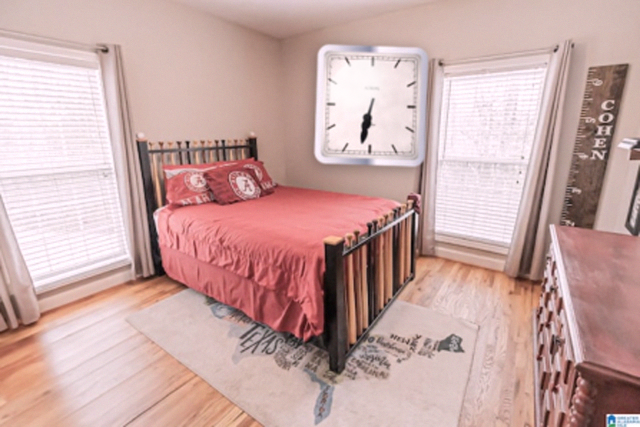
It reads **6:32**
